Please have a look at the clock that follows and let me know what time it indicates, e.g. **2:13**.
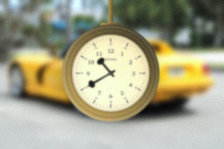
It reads **10:40**
